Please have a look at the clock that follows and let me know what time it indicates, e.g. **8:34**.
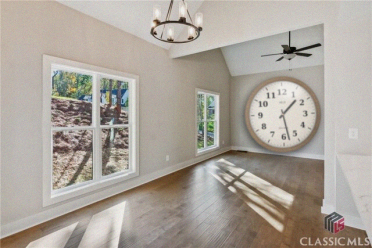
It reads **1:28**
